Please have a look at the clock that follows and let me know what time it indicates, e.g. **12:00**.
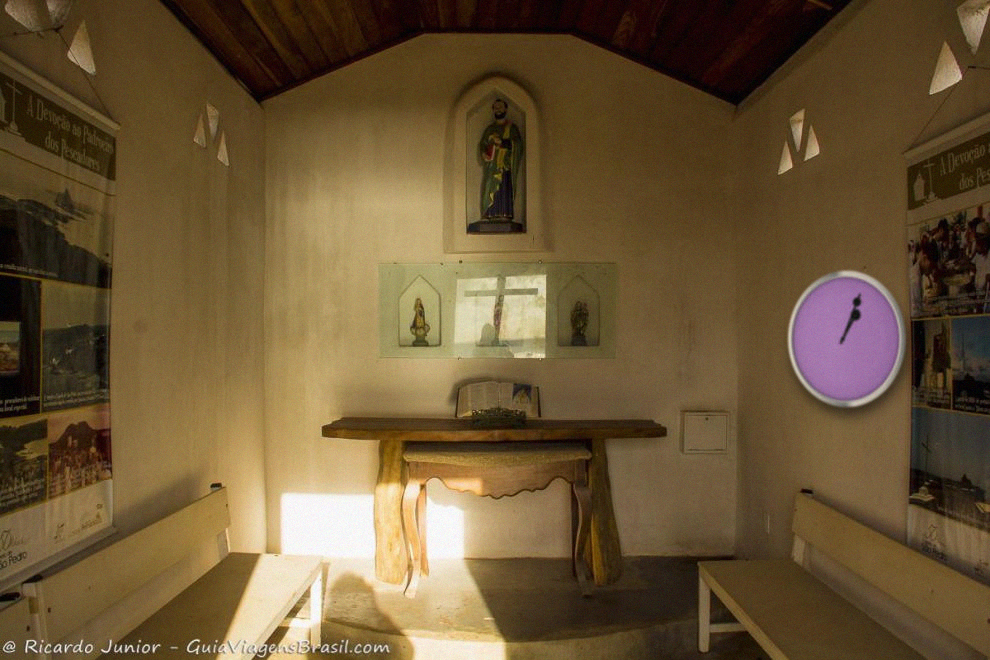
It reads **1:04**
